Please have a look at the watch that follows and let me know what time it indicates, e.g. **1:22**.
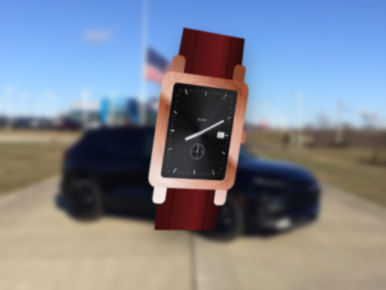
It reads **8:10**
